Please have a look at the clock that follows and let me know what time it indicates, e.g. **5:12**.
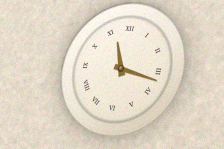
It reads **11:17**
